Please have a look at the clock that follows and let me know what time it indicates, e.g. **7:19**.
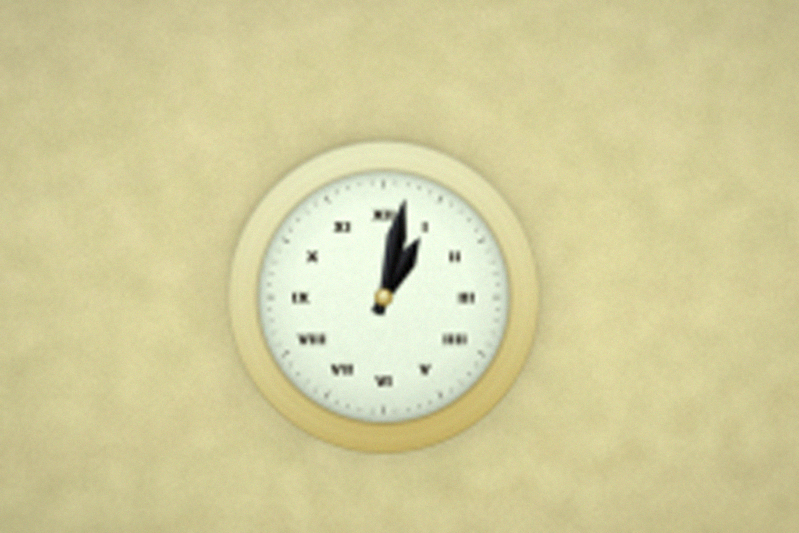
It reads **1:02**
